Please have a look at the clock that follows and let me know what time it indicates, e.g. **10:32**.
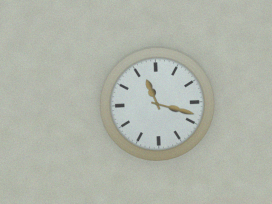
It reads **11:18**
